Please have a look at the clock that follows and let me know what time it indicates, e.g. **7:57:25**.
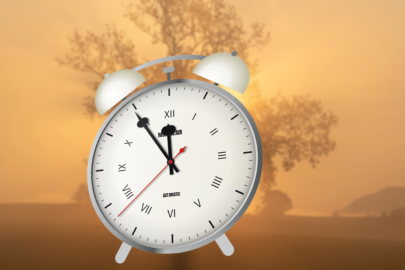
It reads **11:54:38**
